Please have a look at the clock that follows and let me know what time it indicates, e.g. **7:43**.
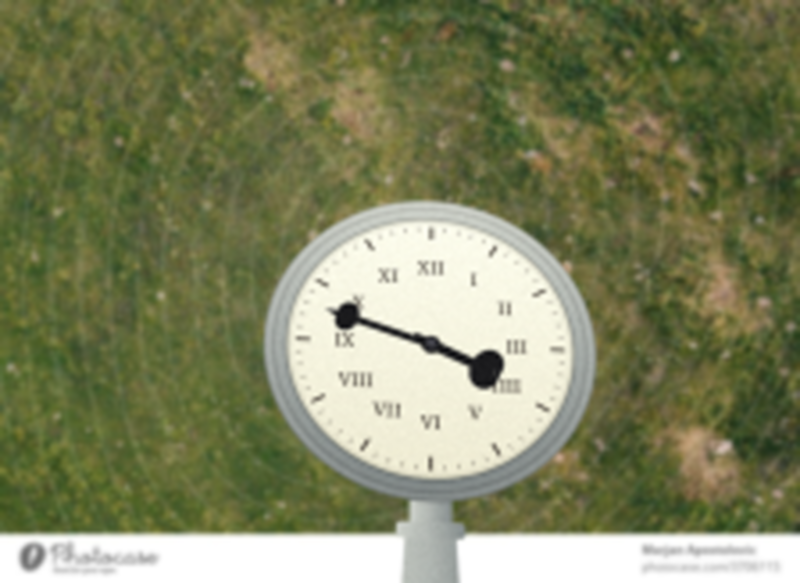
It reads **3:48**
